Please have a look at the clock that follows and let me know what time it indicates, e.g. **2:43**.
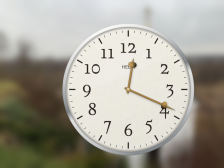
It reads **12:19**
